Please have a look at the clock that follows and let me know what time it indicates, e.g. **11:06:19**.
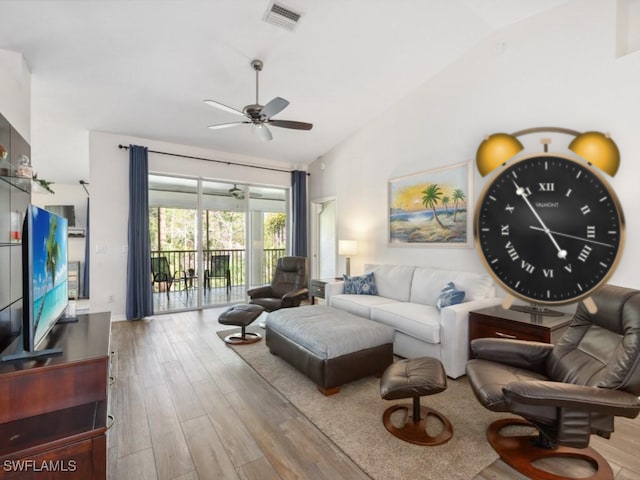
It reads **4:54:17**
